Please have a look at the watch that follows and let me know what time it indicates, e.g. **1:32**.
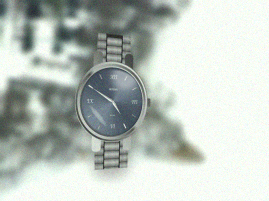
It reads **4:50**
